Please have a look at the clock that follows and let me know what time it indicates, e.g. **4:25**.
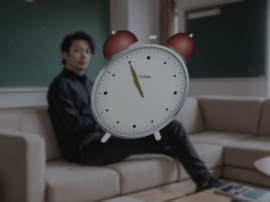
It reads **10:55**
